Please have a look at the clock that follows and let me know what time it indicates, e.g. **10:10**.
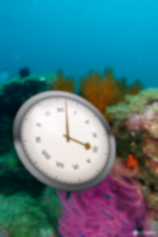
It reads **4:02**
